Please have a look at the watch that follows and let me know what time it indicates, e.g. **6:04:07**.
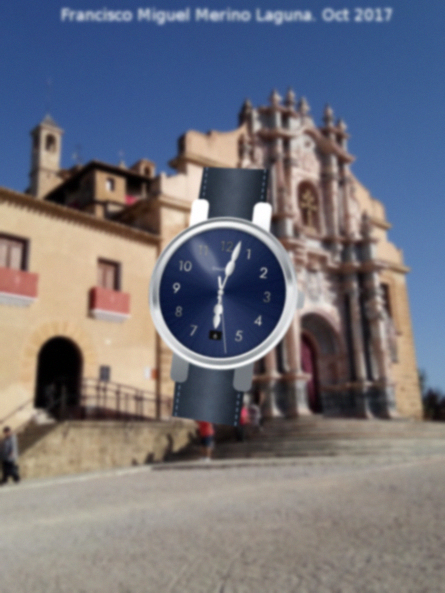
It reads **6:02:28**
